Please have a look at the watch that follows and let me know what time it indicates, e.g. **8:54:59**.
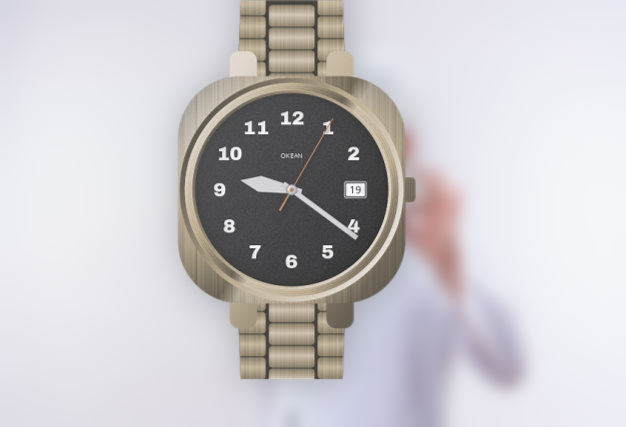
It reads **9:21:05**
